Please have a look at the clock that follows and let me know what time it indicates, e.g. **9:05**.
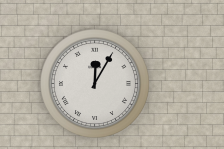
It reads **12:05**
